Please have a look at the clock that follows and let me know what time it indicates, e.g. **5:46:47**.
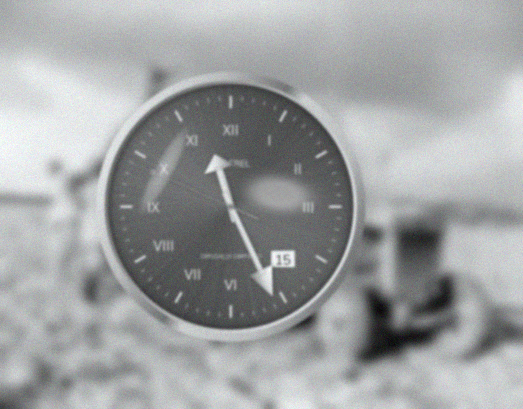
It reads **11:25:49**
